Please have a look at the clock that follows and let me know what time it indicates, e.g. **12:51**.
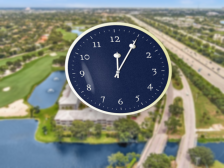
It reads **12:05**
